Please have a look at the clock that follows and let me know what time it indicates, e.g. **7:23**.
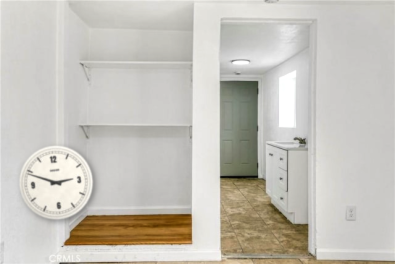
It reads **2:49**
